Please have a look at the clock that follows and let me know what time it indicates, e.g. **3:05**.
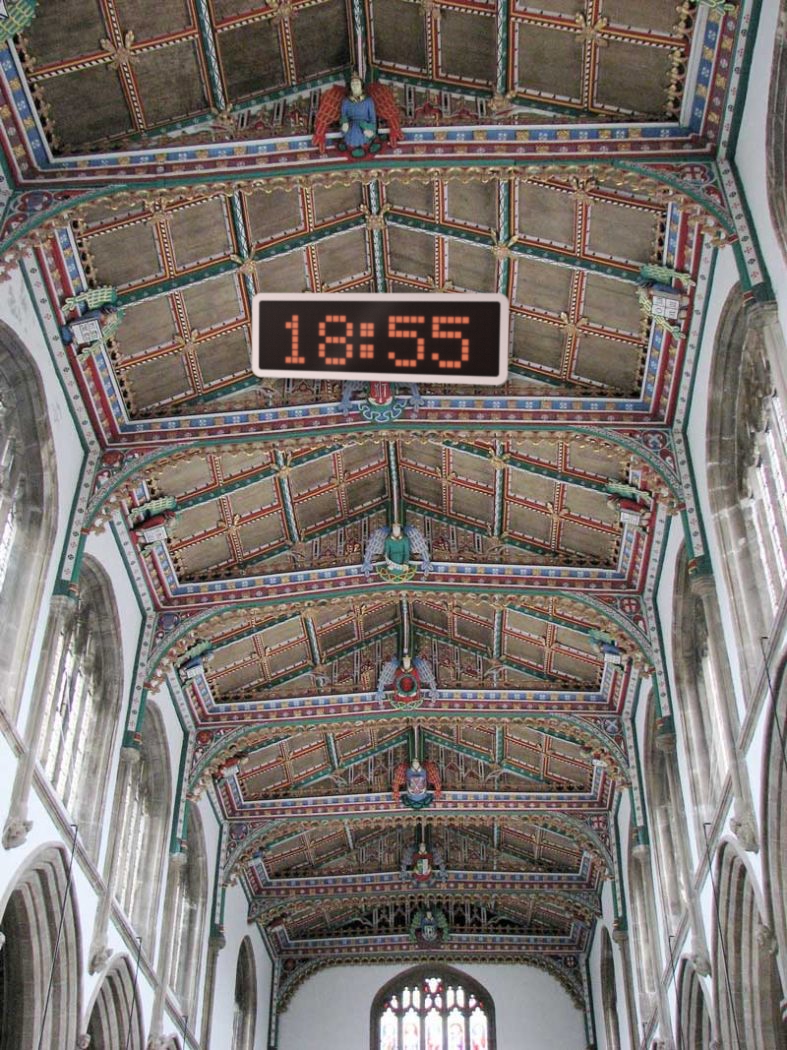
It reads **18:55**
